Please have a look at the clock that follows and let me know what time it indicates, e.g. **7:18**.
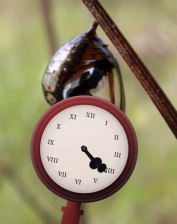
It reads **4:21**
